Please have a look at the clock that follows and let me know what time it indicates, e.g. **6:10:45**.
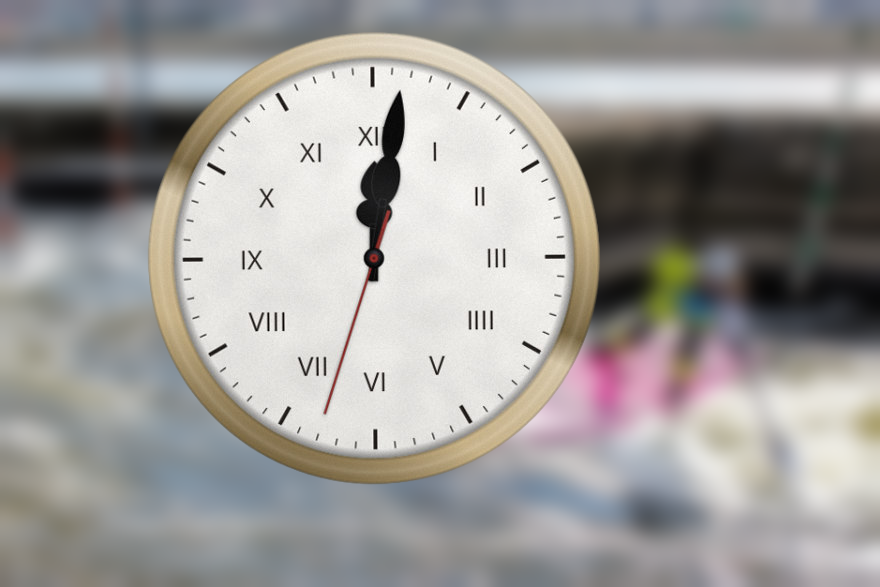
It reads **12:01:33**
